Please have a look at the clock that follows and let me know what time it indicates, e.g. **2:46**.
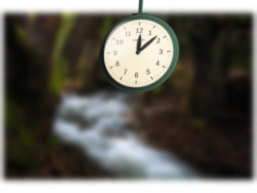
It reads **12:08**
